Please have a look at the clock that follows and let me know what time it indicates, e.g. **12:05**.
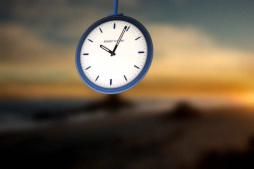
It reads **10:04**
